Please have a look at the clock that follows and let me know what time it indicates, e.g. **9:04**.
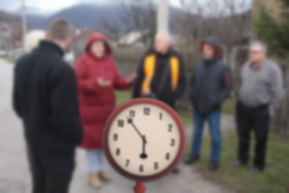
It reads **5:53**
